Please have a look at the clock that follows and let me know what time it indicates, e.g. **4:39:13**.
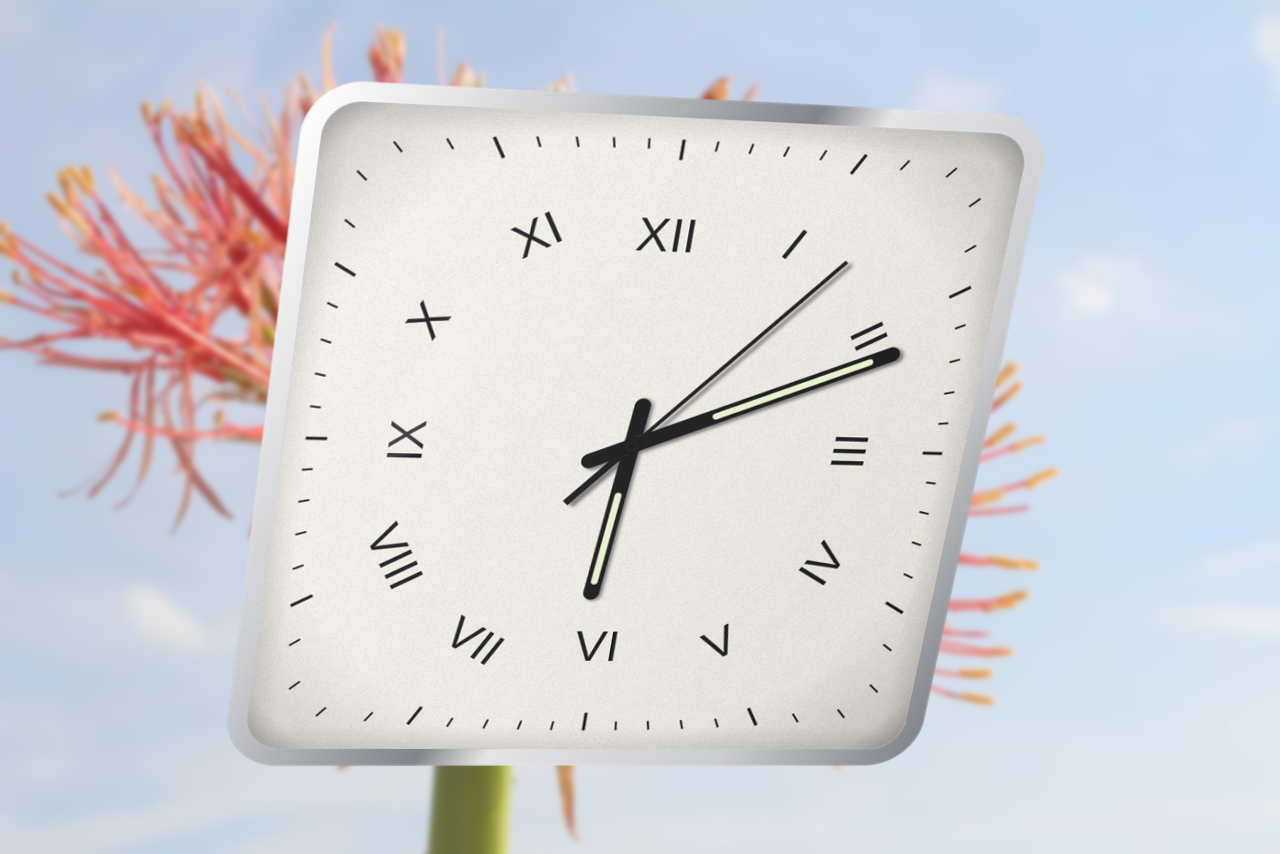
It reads **6:11:07**
